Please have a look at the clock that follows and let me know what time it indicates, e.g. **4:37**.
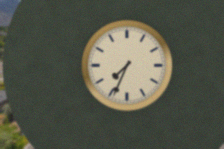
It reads **7:34**
